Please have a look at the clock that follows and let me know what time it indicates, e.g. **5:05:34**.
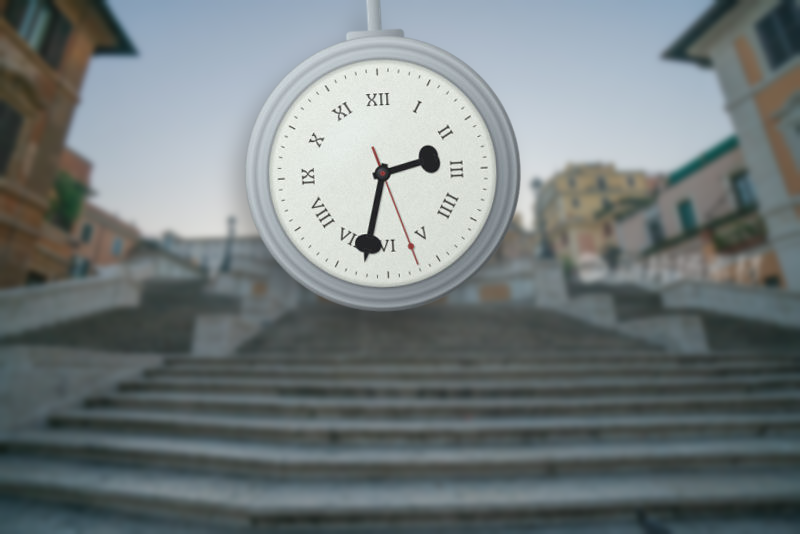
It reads **2:32:27**
